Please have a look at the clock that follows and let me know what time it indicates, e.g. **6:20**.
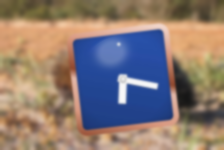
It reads **6:18**
